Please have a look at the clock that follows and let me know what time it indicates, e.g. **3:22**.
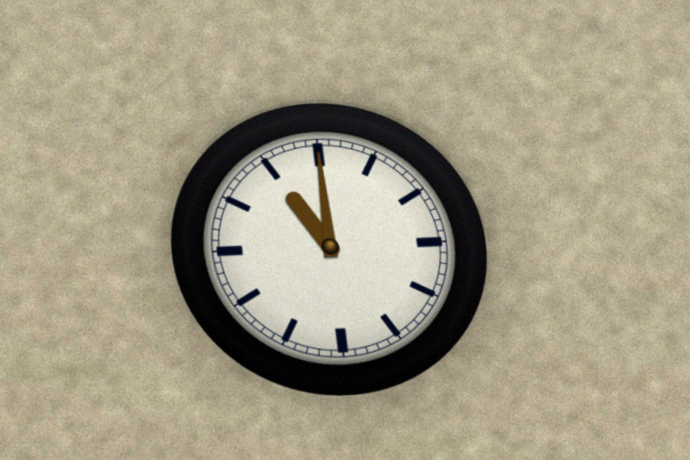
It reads **11:00**
